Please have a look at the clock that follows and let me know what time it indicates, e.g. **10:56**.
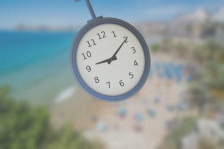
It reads **9:10**
